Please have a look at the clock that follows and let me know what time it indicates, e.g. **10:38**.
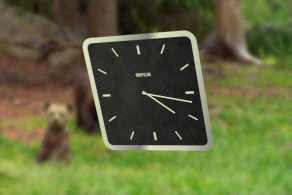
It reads **4:17**
